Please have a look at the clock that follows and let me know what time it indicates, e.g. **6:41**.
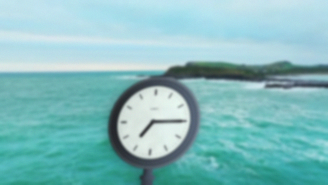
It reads **7:15**
